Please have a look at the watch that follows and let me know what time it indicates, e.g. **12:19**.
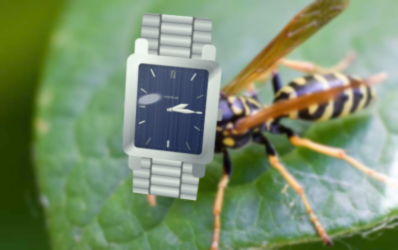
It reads **2:15**
